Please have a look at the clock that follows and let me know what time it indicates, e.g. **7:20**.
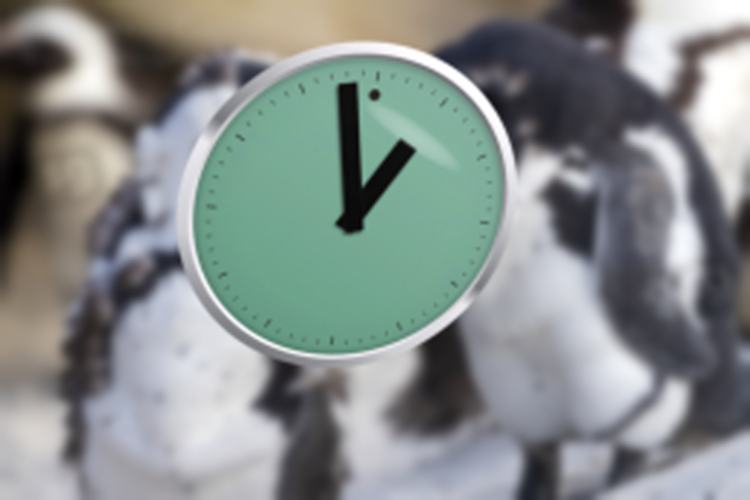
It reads **12:58**
